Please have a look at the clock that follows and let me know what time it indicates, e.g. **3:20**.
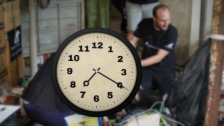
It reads **7:20**
